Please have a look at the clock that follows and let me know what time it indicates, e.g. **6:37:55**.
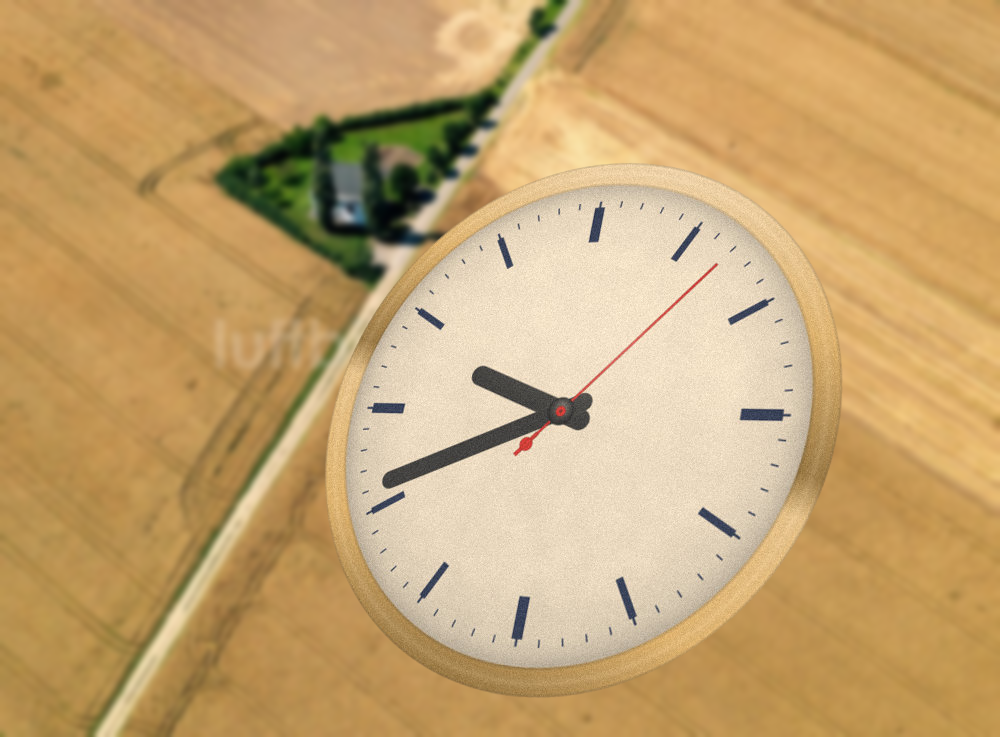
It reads **9:41:07**
